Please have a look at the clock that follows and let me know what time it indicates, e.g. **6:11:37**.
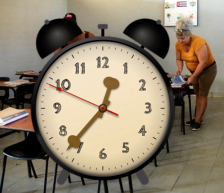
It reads **12:36:49**
